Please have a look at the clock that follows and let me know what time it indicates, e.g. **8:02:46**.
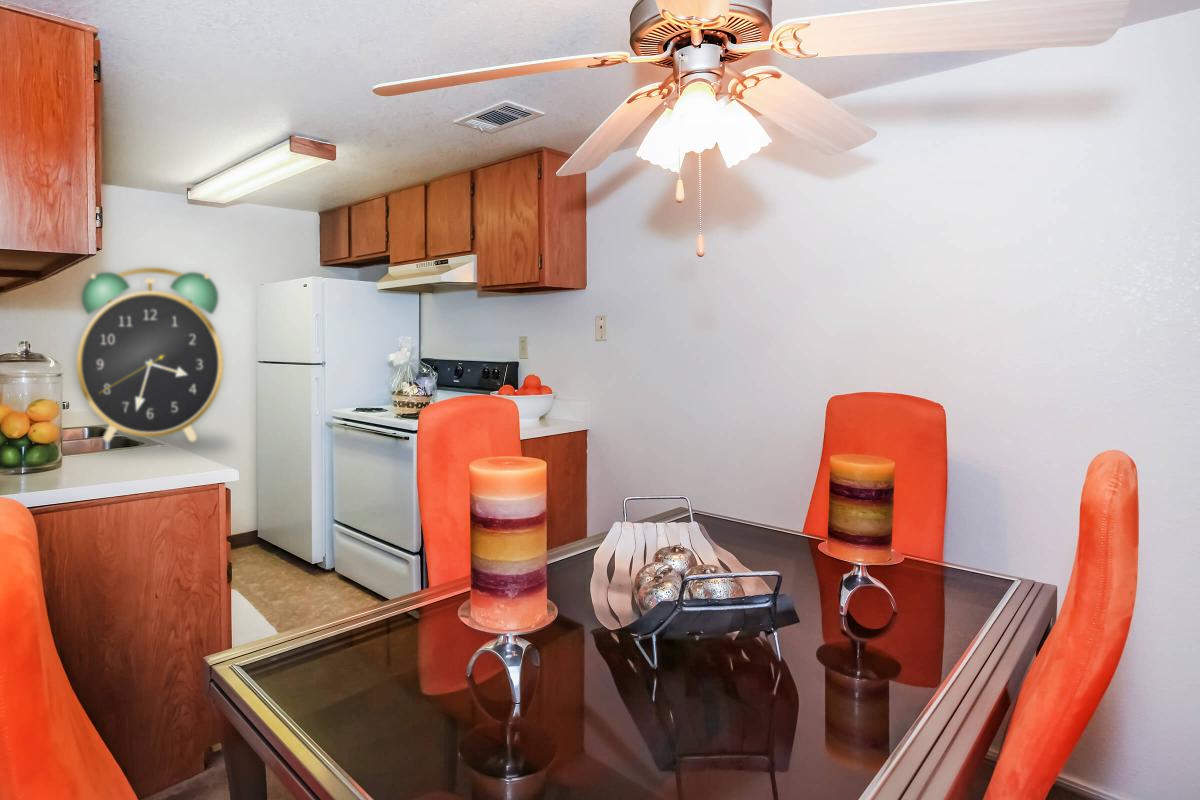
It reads **3:32:40**
